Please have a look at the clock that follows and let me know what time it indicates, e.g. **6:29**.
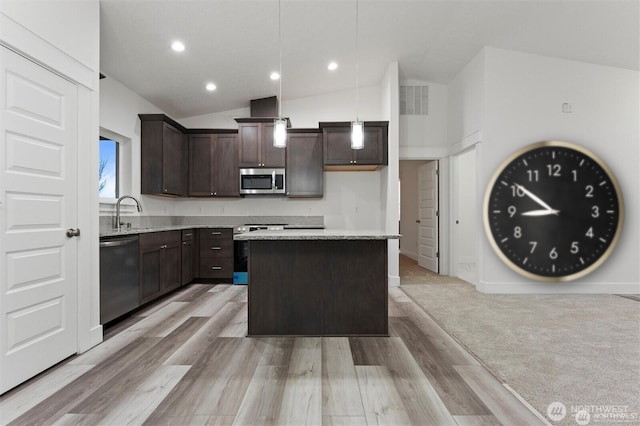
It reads **8:51**
